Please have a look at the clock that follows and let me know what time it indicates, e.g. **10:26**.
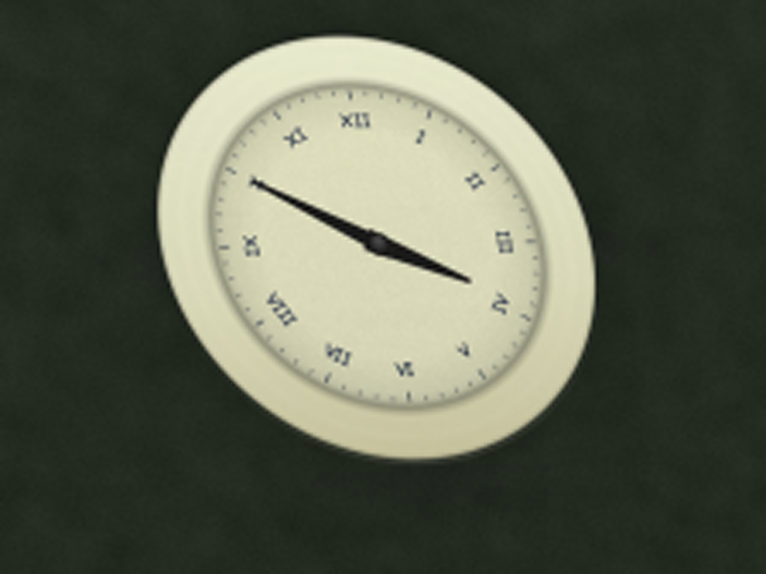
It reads **3:50**
